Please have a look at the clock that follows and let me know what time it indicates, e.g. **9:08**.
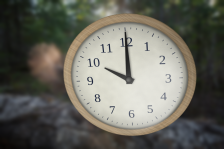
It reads **10:00**
